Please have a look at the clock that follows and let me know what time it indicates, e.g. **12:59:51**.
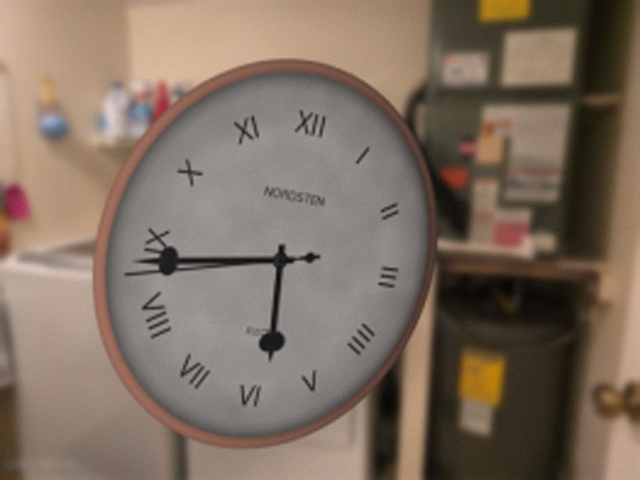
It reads **5:43:43**
